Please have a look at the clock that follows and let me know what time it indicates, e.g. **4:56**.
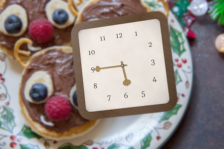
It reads **5:45**
